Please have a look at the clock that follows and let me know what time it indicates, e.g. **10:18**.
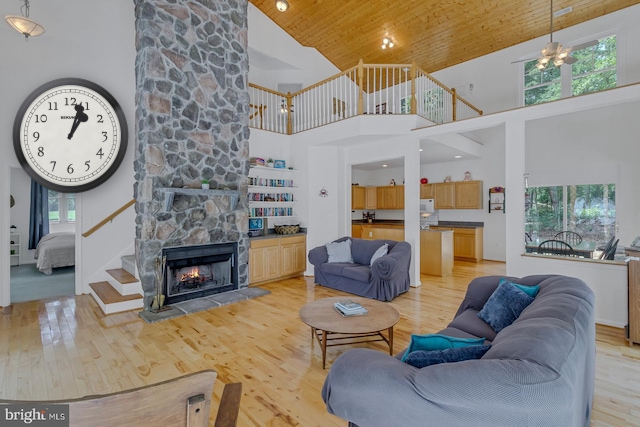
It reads **1:03**
